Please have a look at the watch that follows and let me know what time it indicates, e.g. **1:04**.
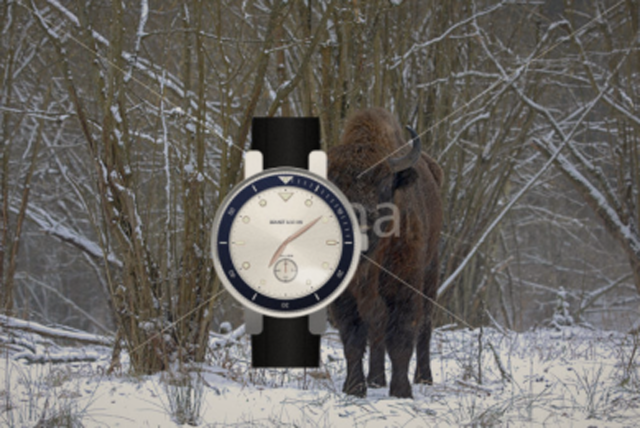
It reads **7:09**
